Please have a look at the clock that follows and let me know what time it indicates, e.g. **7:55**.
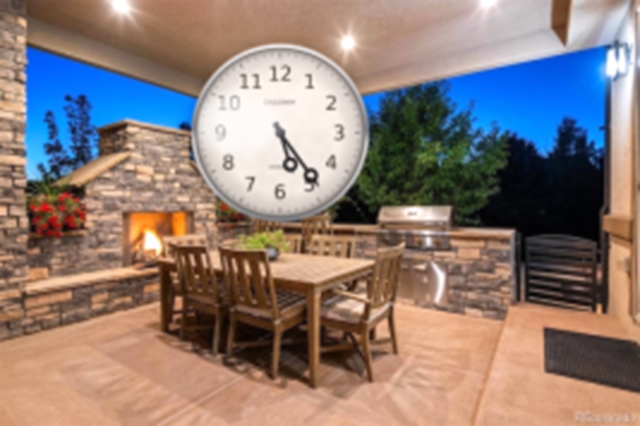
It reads **5:24**
